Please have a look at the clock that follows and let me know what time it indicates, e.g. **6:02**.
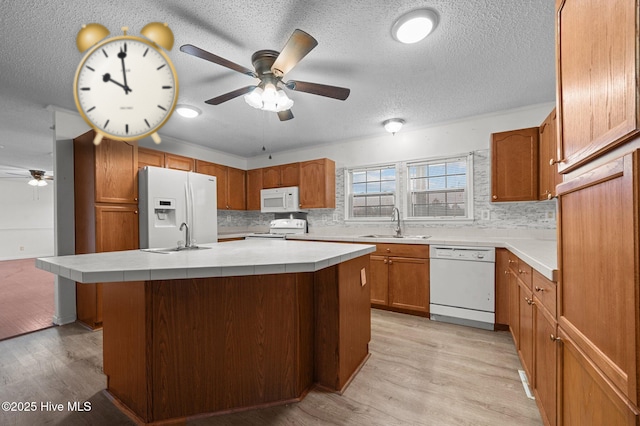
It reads **9:59**
